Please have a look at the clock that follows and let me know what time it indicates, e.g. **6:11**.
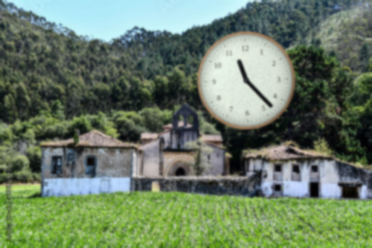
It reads **11:23**
